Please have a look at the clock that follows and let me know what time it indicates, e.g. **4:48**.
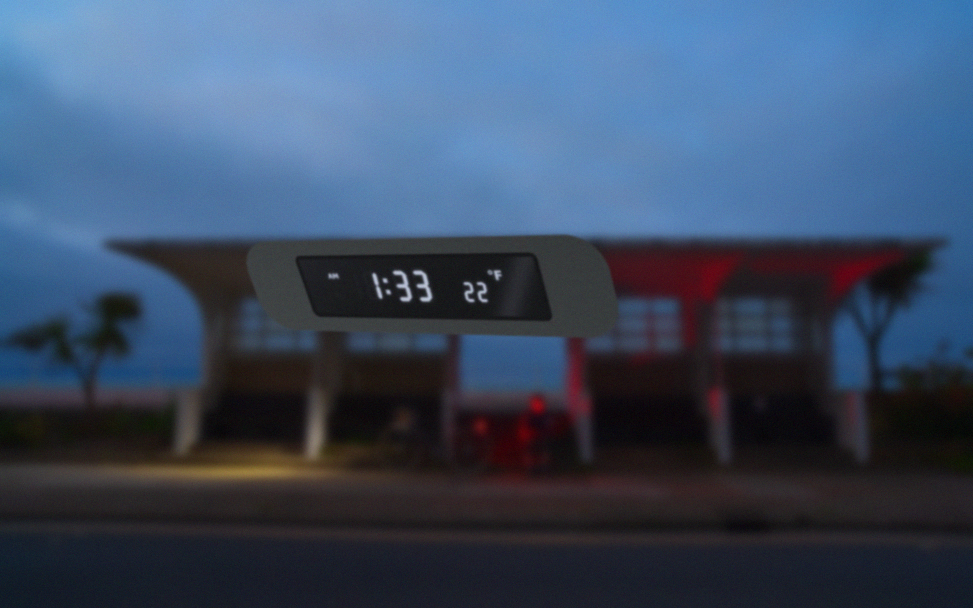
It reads **1:33**
